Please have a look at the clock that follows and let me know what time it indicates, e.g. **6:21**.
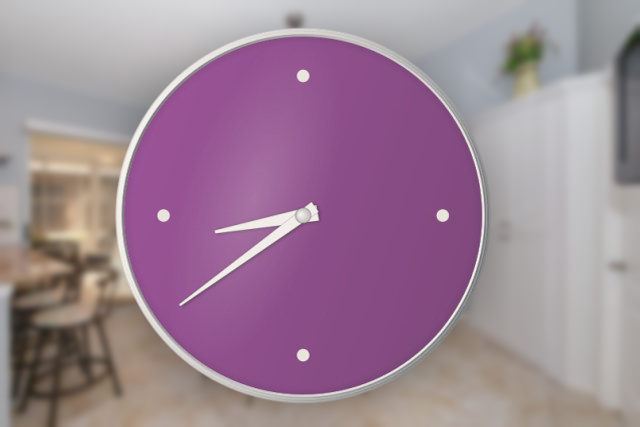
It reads **8:39**
